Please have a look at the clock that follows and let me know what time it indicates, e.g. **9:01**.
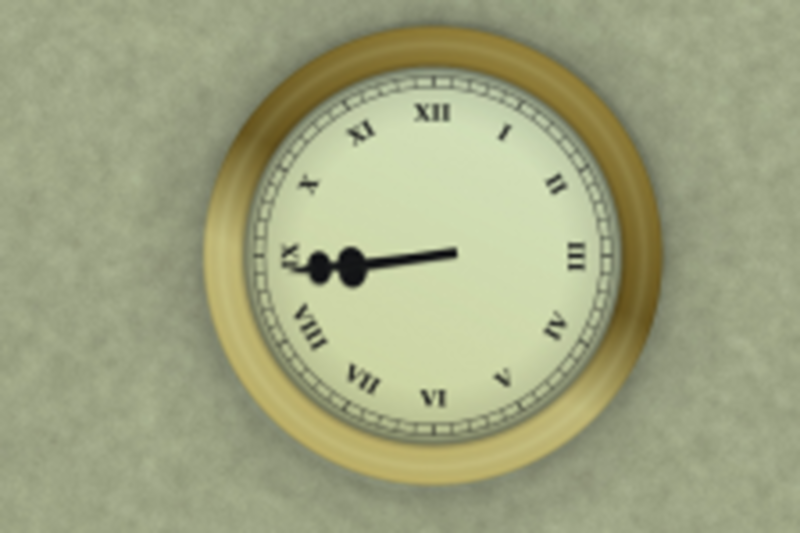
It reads **8:44**
